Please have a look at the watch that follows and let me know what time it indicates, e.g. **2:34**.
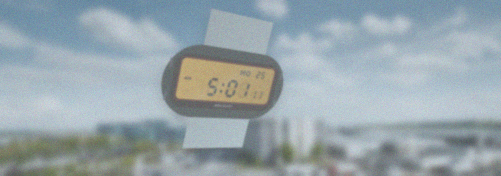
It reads **5:01**
